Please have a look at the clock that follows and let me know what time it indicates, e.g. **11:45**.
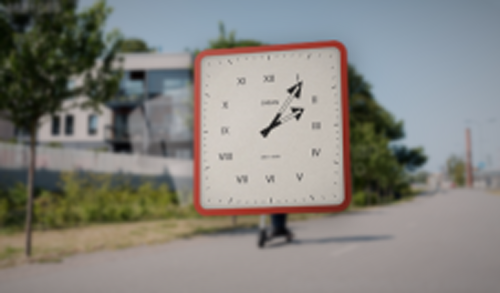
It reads **2:06**
